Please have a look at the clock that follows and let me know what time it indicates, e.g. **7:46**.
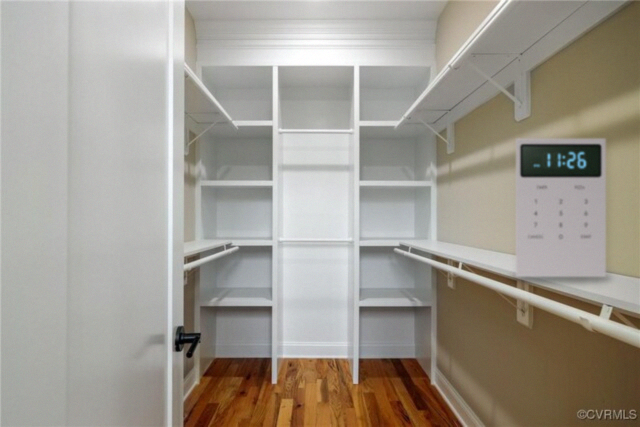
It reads **11:26**
